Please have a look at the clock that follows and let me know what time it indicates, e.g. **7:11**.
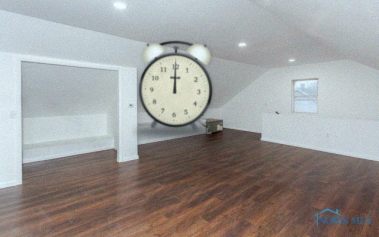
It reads **12:00**
